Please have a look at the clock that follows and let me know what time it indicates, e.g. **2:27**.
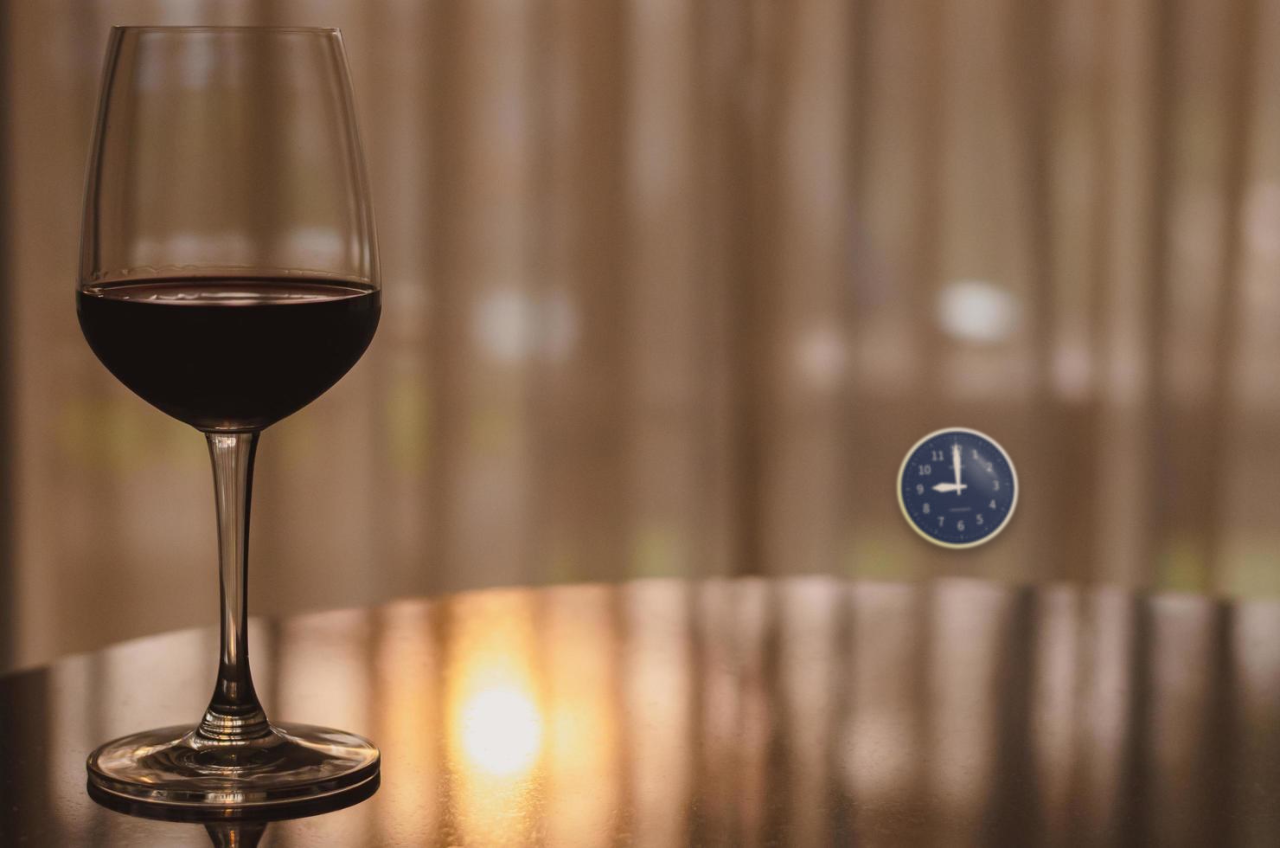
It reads **9:00**
